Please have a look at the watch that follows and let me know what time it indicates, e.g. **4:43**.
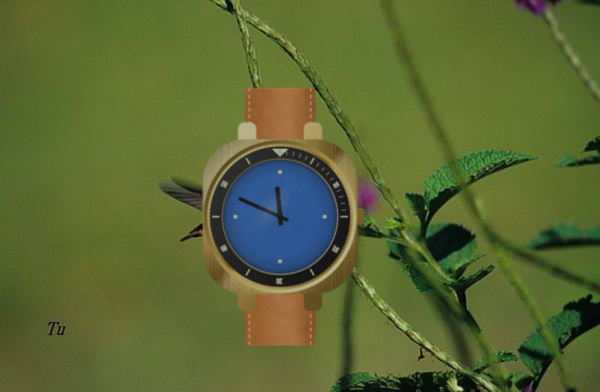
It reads **11:49**
